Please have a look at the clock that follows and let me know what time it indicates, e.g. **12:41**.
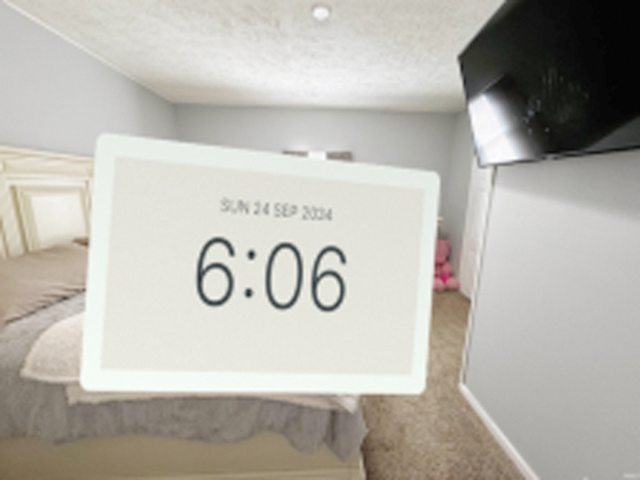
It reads **6:06**
